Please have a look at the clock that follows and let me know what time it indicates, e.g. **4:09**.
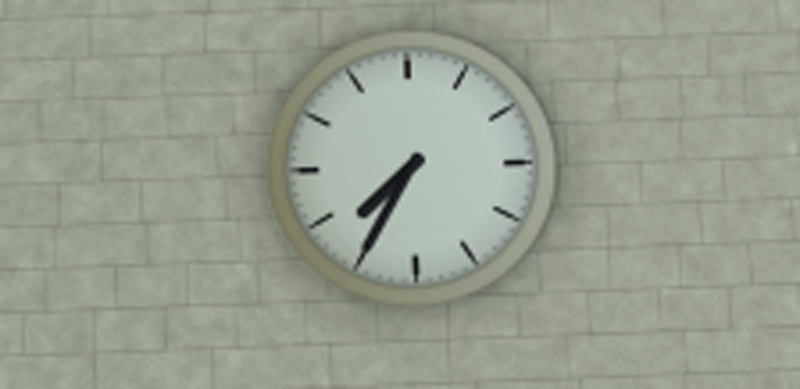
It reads **7:35**
